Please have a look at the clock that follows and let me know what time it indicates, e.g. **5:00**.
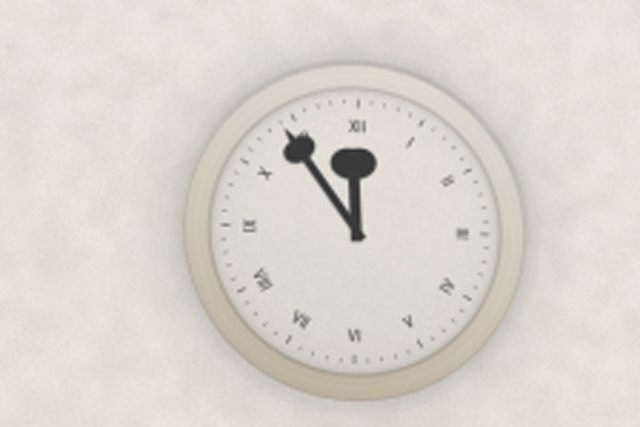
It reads **11:54**
